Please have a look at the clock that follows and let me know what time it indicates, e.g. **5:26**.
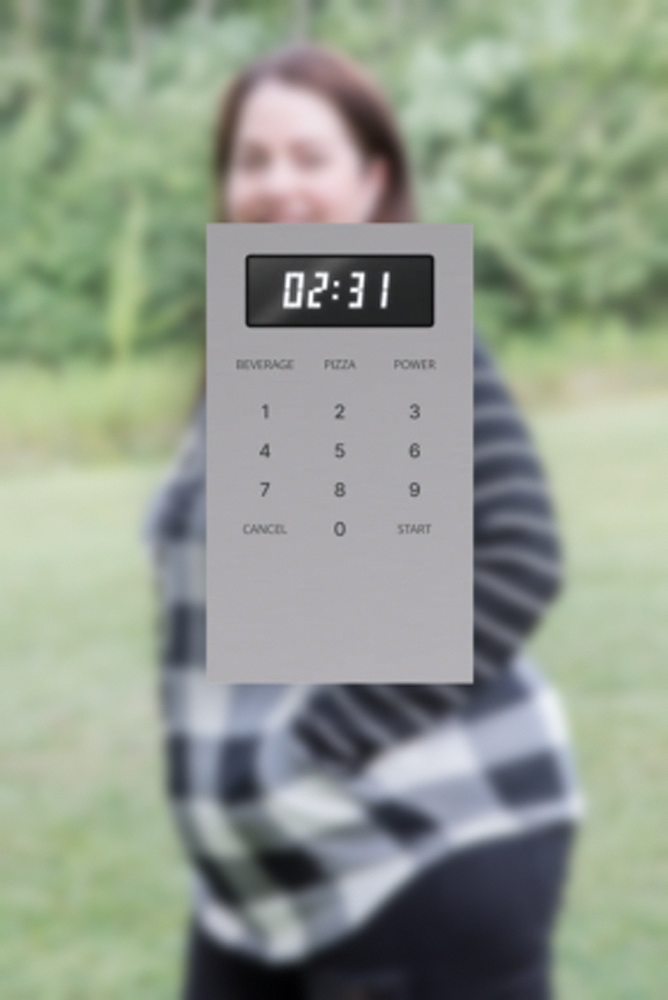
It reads **2:31**
